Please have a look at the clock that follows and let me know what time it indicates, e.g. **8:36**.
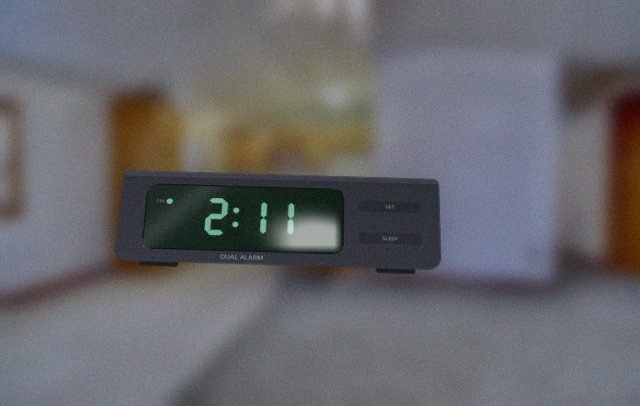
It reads **2:11**
